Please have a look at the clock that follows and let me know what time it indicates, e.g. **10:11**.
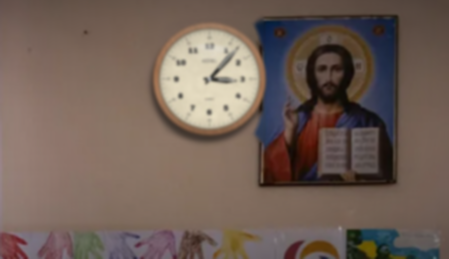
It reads **3:07**
